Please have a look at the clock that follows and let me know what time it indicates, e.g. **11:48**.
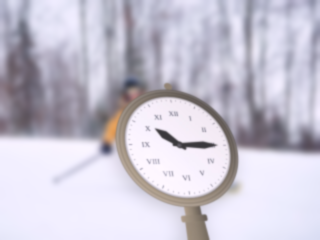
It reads **10:15**
